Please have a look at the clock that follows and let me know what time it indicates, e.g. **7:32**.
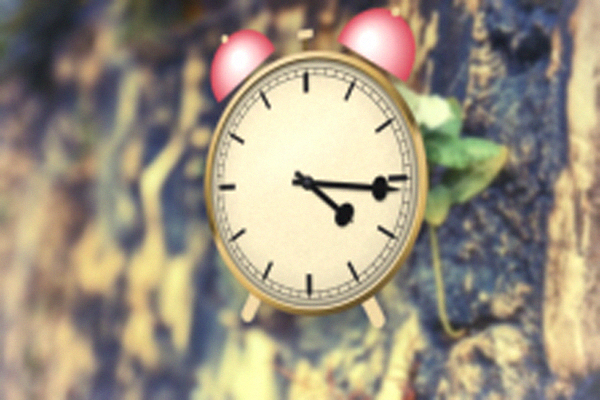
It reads **4:16**
